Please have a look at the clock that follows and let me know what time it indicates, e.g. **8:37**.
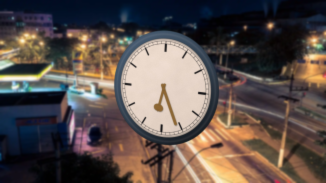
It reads **6:26**
